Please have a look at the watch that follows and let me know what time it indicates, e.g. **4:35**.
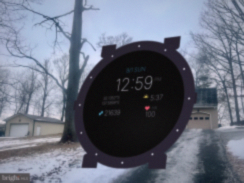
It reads **12:59**
